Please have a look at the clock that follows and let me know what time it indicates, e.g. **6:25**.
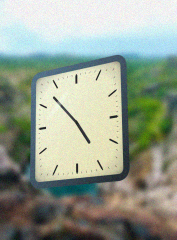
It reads **4:53**
